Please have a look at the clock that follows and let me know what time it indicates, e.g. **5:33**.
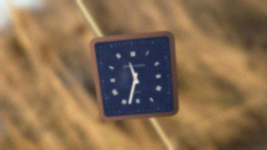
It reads **11:33**
